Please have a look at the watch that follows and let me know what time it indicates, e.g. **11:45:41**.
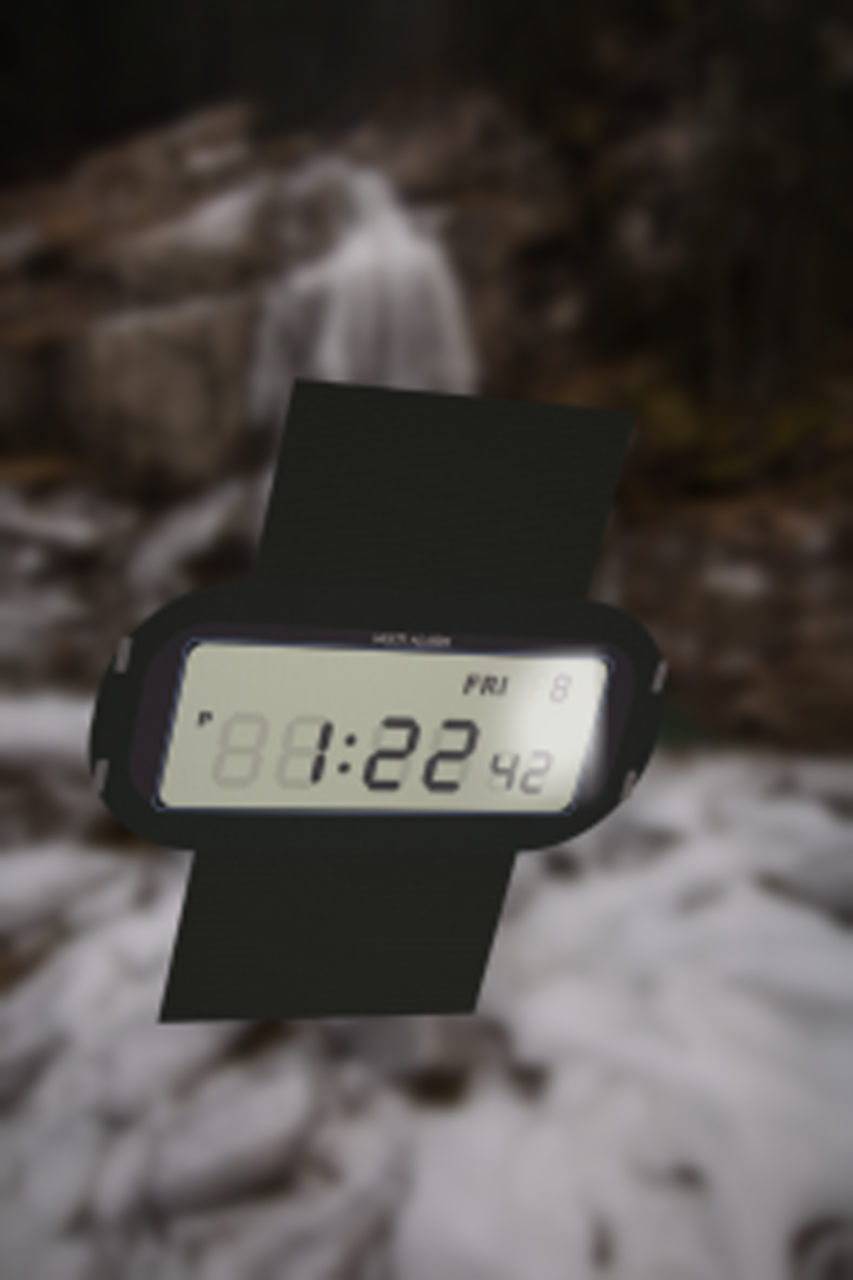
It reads **1:22:42**
